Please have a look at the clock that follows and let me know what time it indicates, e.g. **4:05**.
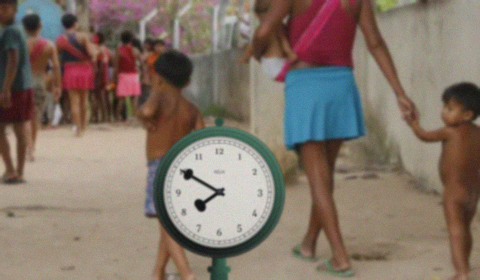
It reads **7:50**
